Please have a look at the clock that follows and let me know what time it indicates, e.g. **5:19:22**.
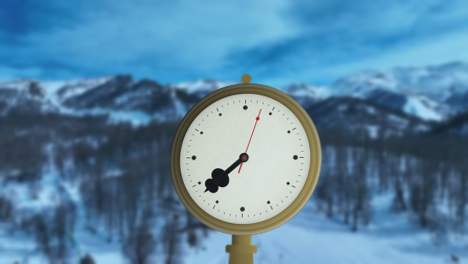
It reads **7:38:03**
